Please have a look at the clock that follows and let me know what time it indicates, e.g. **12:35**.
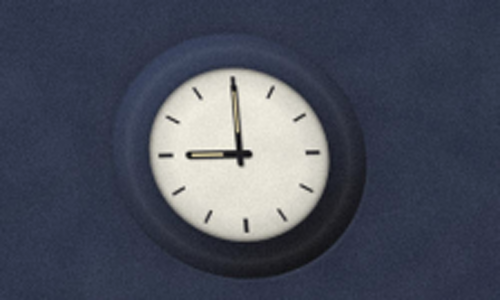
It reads **9:00**
